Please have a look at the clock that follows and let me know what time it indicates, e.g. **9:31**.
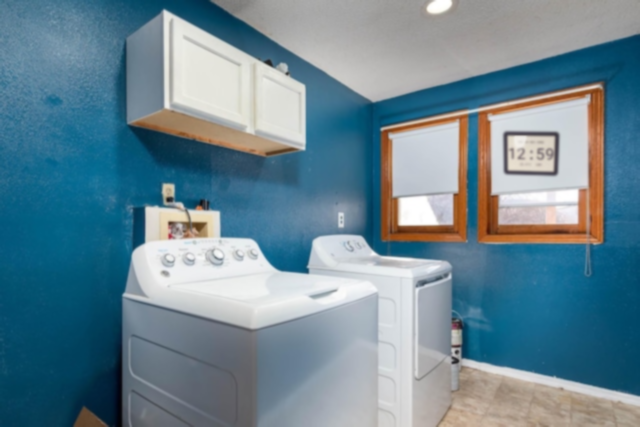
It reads **12:59**
